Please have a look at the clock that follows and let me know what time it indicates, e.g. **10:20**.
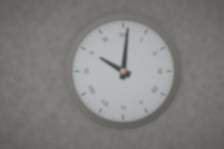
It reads **10:01**
